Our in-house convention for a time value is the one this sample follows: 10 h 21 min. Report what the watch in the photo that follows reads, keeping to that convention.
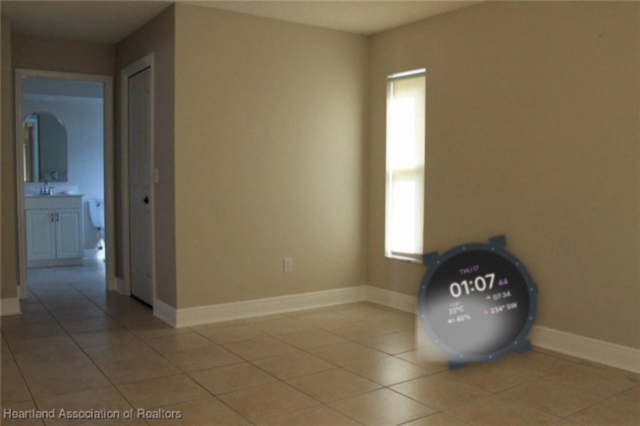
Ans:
1 h 07 min
